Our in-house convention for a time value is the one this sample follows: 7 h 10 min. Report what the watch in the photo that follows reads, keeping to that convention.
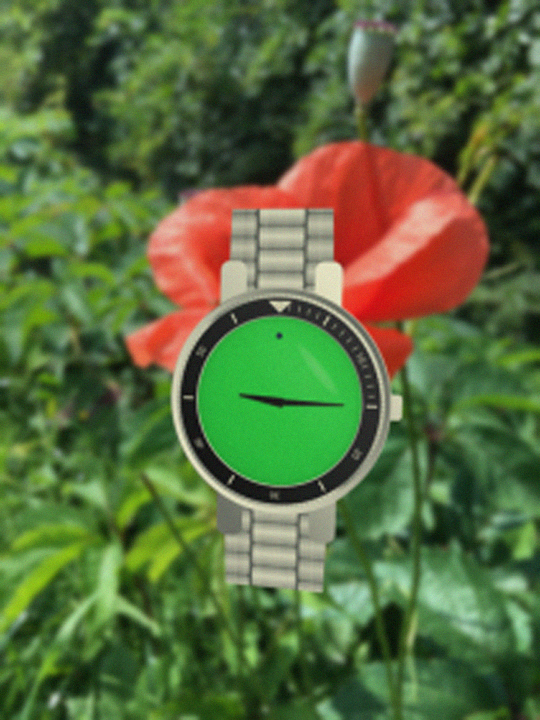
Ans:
9 h 15 min
